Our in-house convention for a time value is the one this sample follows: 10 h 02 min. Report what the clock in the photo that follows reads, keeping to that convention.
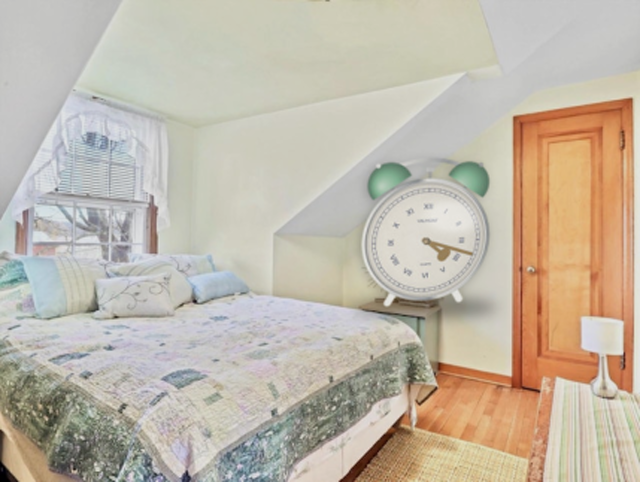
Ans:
4 h 18 min
